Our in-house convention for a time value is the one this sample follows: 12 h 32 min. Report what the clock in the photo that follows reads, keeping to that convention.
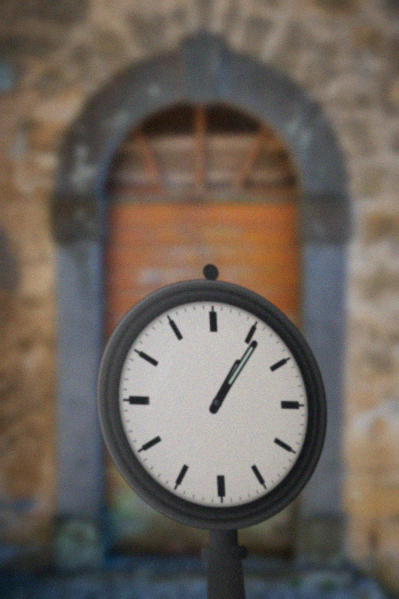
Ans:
1 h 06 min
